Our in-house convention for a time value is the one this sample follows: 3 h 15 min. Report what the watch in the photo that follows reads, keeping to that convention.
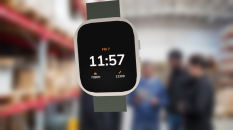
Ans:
11 h 57 min
